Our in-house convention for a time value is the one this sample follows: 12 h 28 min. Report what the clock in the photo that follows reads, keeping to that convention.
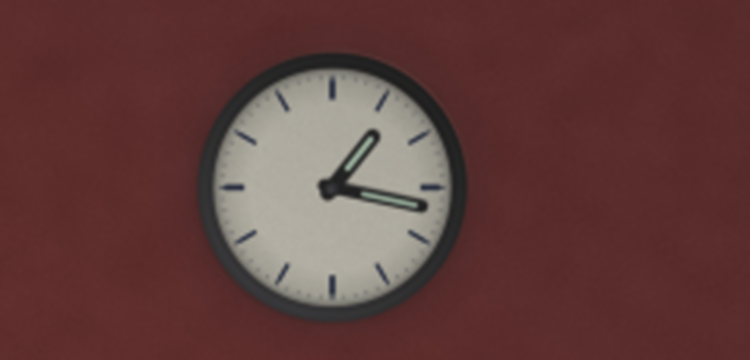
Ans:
1 h 17 min
